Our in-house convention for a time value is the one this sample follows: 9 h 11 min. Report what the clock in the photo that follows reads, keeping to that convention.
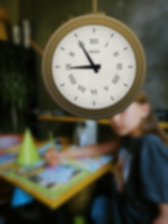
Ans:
8 h 55 min
